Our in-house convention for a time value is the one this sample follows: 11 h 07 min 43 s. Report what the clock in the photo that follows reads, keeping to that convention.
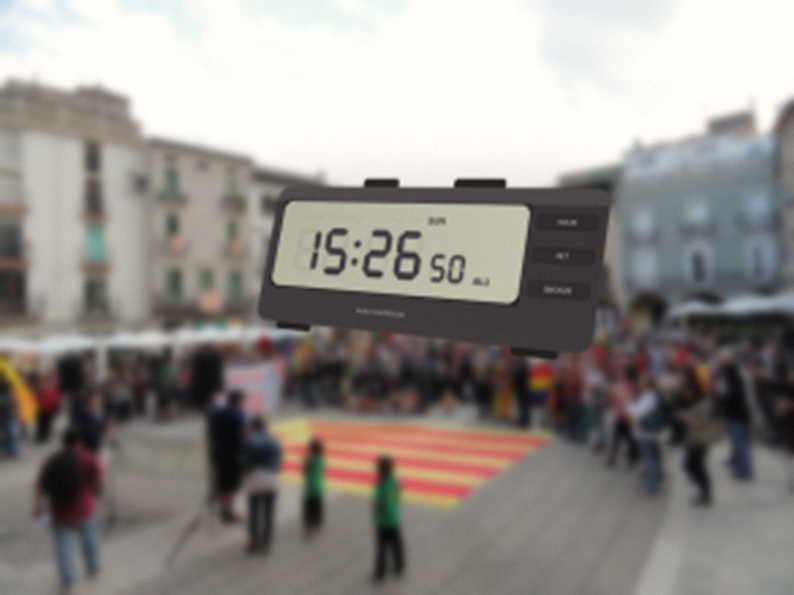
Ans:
15 h 26 min 50 s
